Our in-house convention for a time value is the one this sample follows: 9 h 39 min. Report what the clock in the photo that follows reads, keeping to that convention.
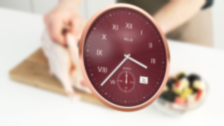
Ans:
3 h 37 min
